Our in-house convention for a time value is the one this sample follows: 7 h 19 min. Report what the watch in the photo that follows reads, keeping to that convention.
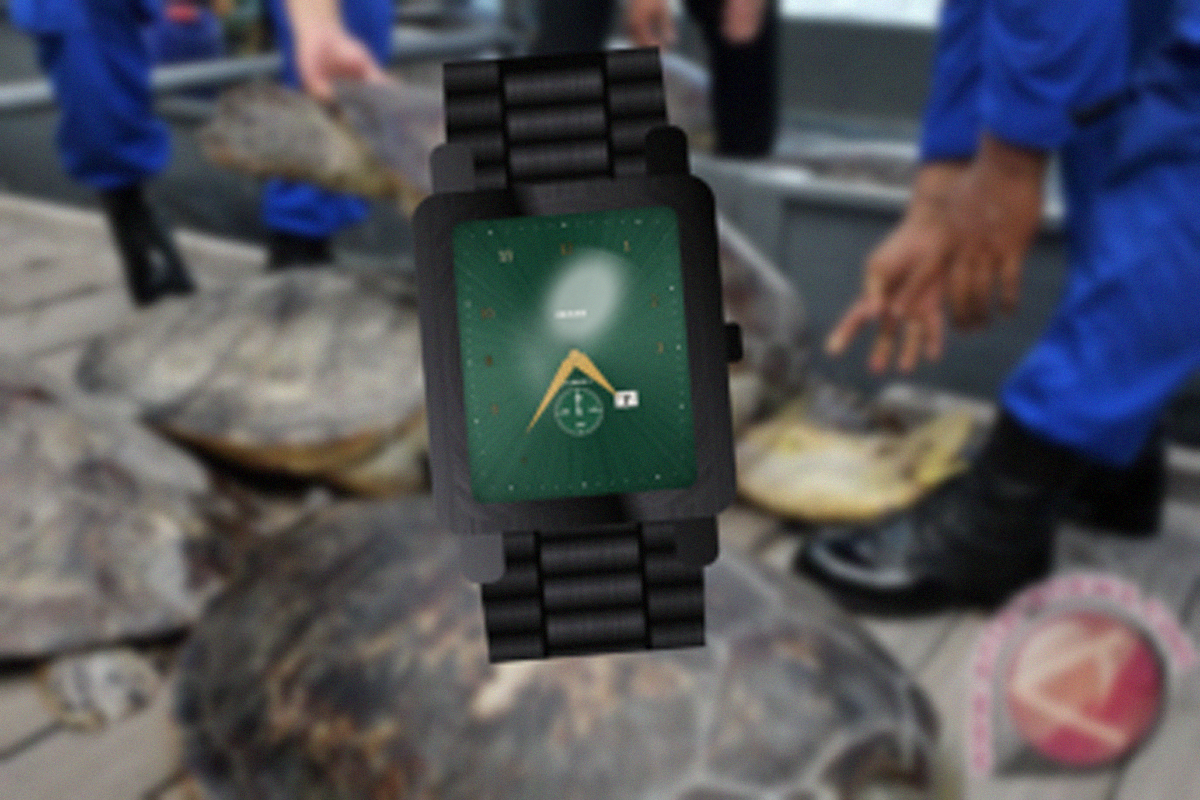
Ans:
4 h 36 min
